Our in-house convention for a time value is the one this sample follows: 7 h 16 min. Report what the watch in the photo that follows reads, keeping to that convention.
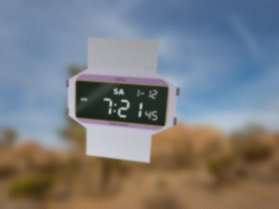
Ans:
7 h 21 min
